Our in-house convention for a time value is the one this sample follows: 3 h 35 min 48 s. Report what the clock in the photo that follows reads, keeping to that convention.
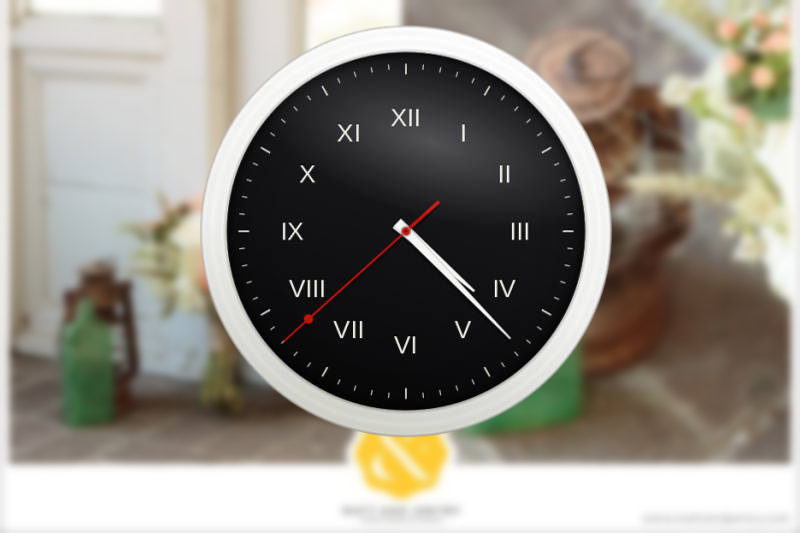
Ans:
4 h 22 min 38 s
